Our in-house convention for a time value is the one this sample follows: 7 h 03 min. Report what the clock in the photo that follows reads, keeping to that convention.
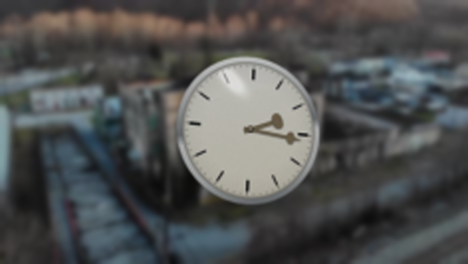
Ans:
2 h 16 min
